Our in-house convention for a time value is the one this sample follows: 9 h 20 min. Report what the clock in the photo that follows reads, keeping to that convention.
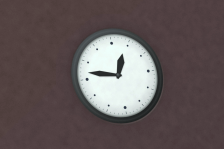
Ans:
12 h 47 min
